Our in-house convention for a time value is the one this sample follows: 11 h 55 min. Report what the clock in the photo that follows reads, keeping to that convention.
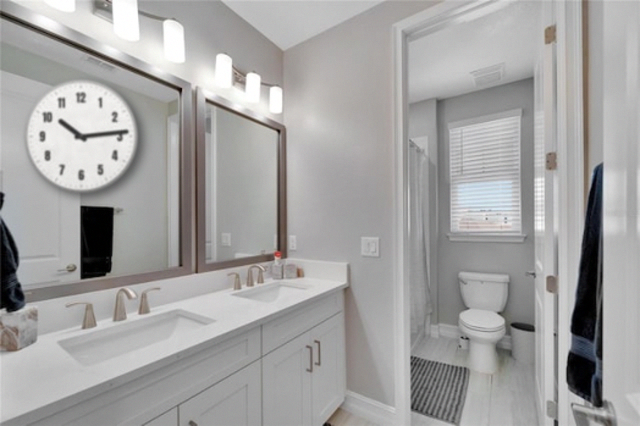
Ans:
10 h 14 min
